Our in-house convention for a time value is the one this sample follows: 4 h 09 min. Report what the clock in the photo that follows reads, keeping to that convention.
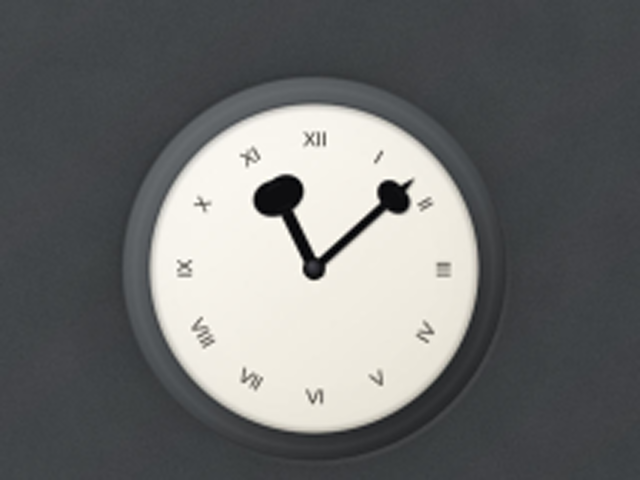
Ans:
11 h 08 min
